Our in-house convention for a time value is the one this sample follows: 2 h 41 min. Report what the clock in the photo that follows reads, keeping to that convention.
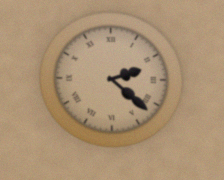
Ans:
2 h 22 min
